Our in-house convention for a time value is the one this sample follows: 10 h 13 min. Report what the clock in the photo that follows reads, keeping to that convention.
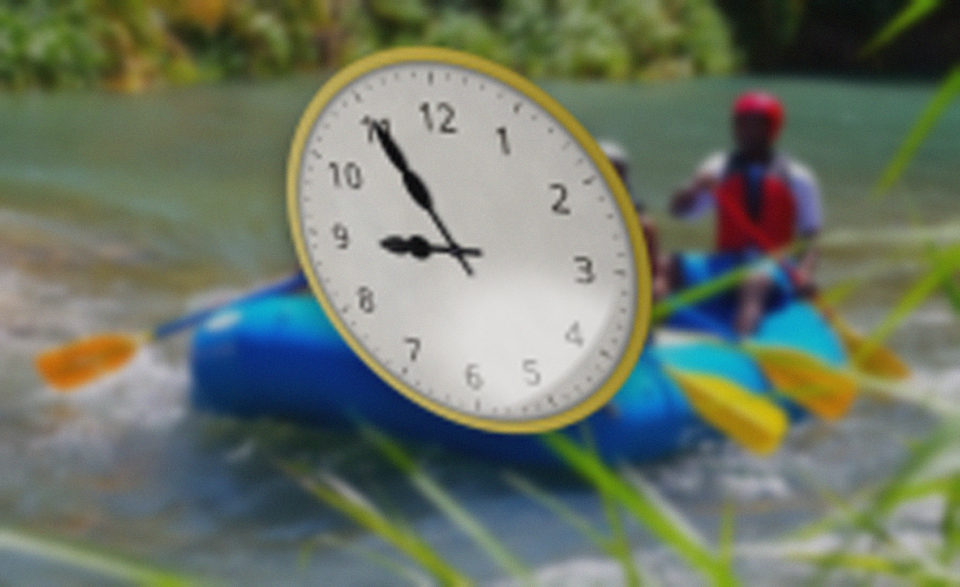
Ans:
8 h 55 min
